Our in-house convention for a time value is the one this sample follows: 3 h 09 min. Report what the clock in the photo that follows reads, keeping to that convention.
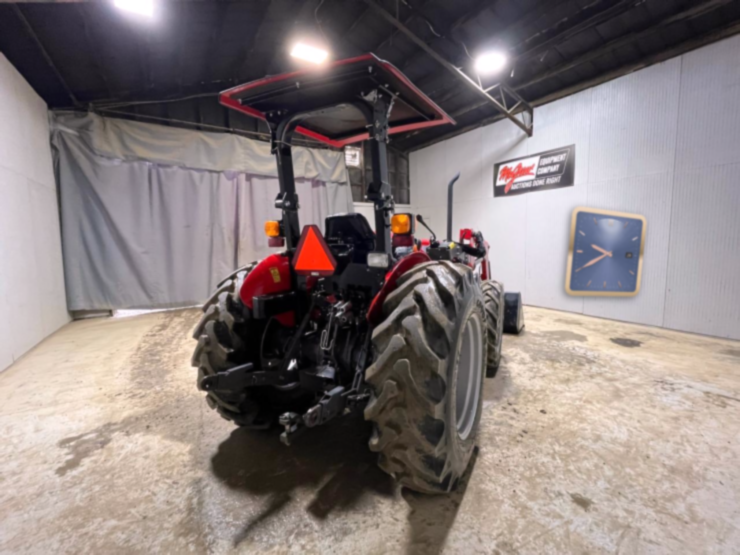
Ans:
9 h 40 min
